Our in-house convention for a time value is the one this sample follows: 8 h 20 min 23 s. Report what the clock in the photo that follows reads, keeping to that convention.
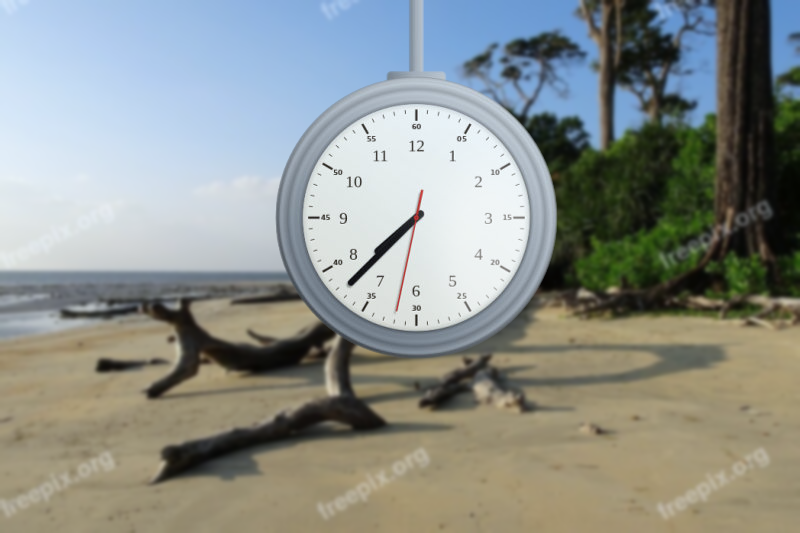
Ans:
7 h 37 min 32 s
